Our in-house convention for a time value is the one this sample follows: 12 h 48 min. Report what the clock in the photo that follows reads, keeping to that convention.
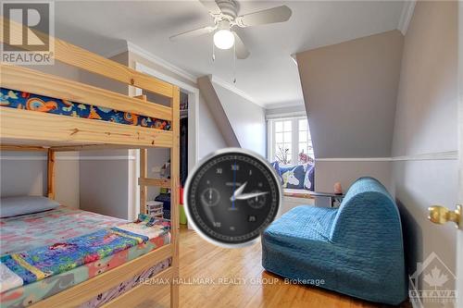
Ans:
1 h 13 min
